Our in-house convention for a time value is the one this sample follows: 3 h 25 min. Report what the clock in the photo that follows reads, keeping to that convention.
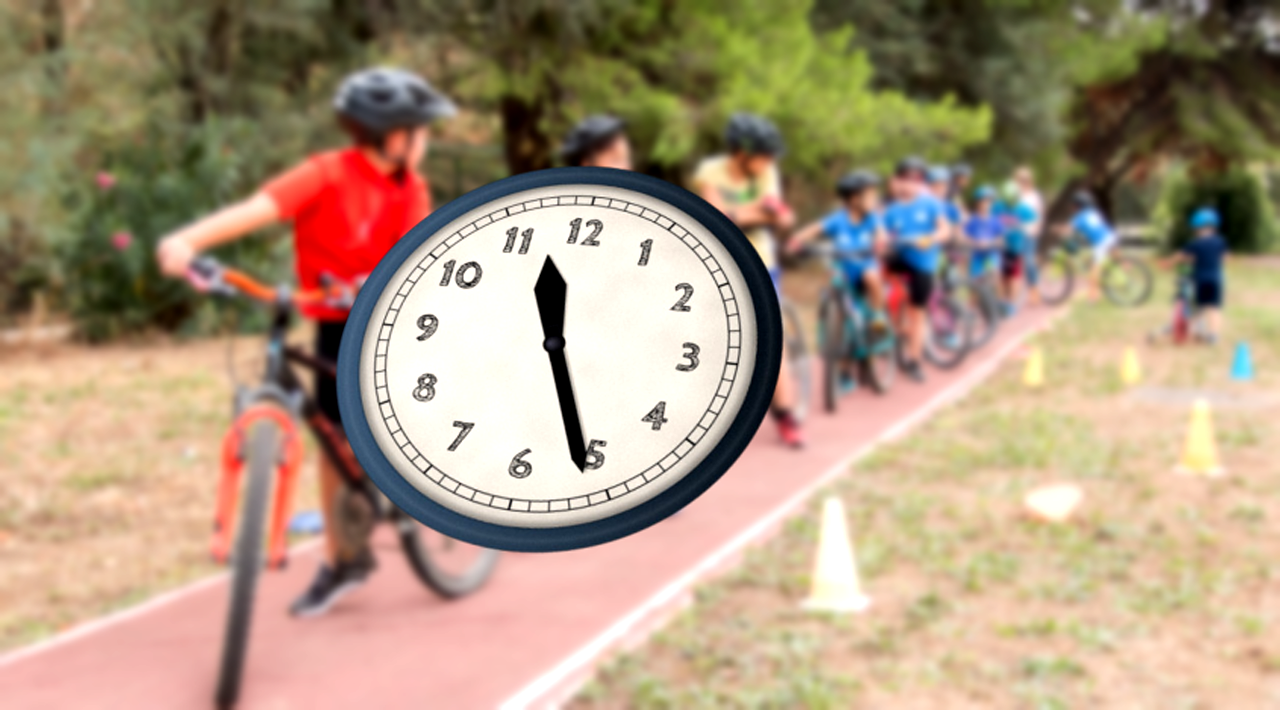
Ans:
11 h 26 min
